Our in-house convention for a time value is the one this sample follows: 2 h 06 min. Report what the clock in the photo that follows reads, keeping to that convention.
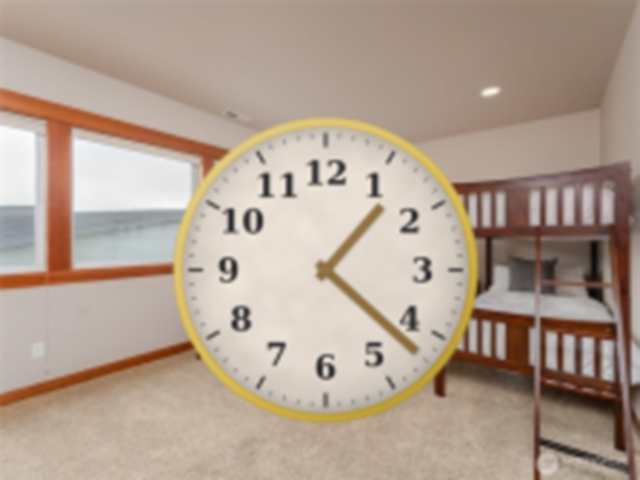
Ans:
1 h 22 min
